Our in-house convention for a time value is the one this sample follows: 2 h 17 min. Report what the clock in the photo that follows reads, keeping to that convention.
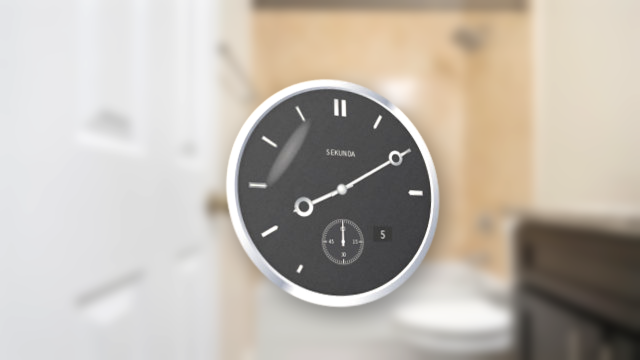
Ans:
8 h 10 min
